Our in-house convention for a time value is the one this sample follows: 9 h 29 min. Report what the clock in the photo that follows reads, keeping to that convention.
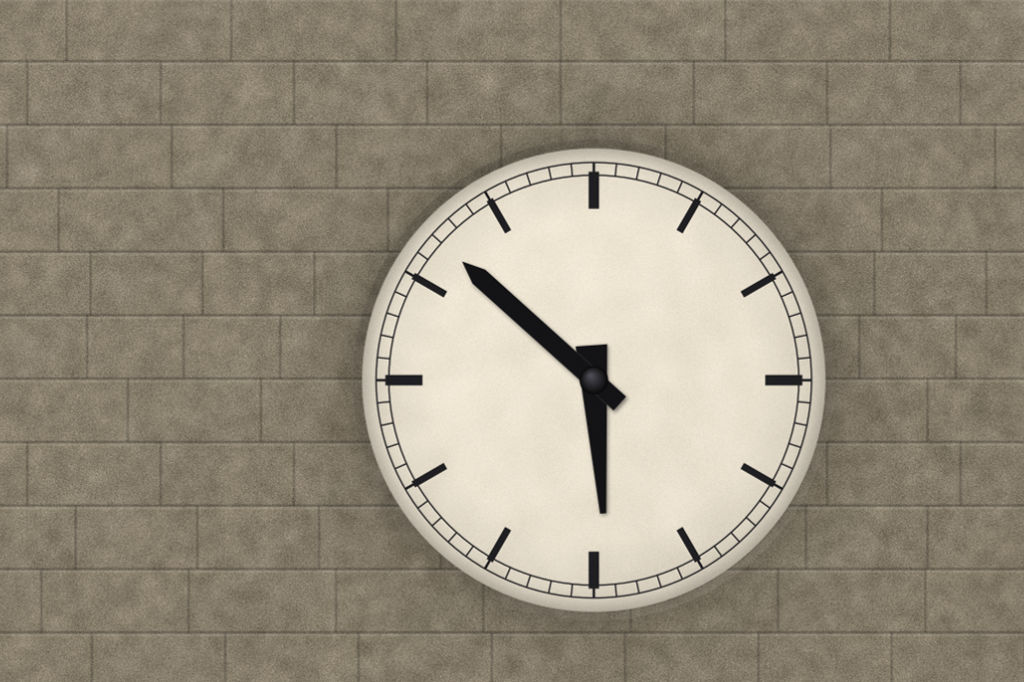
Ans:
5 h 52 min
